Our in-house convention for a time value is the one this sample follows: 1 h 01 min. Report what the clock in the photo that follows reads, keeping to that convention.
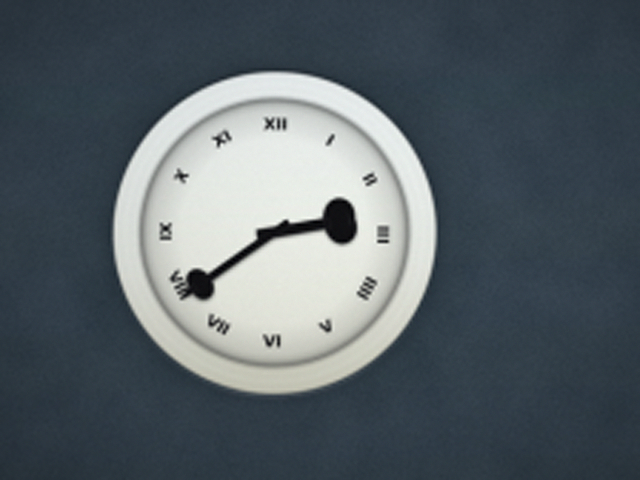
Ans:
2 h 39 min
